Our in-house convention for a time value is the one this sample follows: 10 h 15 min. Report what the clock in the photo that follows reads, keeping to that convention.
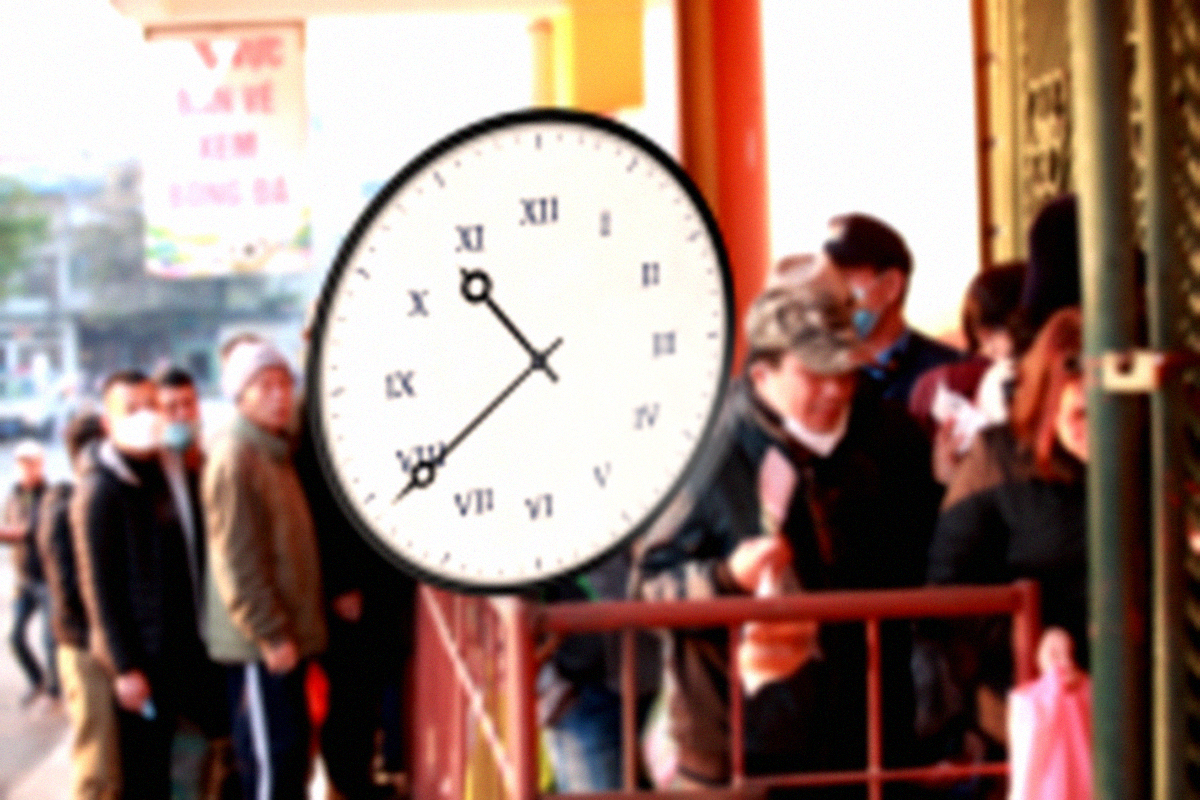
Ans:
10 h 39 min
